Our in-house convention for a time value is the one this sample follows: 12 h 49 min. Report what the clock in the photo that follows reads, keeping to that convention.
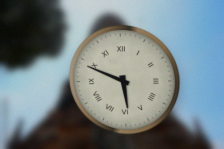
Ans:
5 h 49 min
